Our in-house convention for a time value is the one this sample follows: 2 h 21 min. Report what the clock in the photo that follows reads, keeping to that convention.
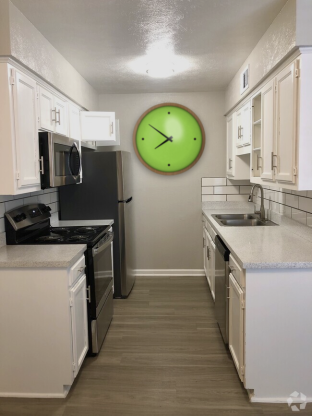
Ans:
7 h 51 min
